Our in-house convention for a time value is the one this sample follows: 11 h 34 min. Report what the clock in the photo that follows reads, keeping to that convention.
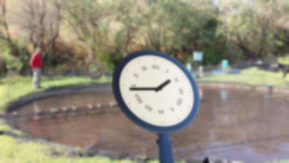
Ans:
1 h 44 min
